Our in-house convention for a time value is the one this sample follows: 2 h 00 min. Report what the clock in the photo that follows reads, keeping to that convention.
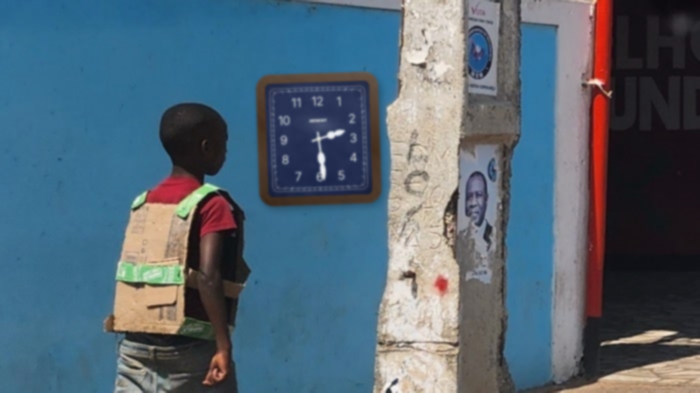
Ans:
2 h 29 min
